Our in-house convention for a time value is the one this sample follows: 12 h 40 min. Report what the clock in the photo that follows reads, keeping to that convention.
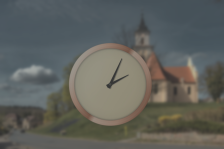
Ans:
2 h 04 min
